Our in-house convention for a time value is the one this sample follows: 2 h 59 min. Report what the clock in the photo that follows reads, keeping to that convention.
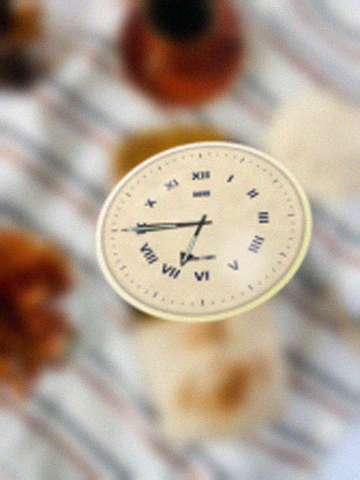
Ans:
6 h 45 min
